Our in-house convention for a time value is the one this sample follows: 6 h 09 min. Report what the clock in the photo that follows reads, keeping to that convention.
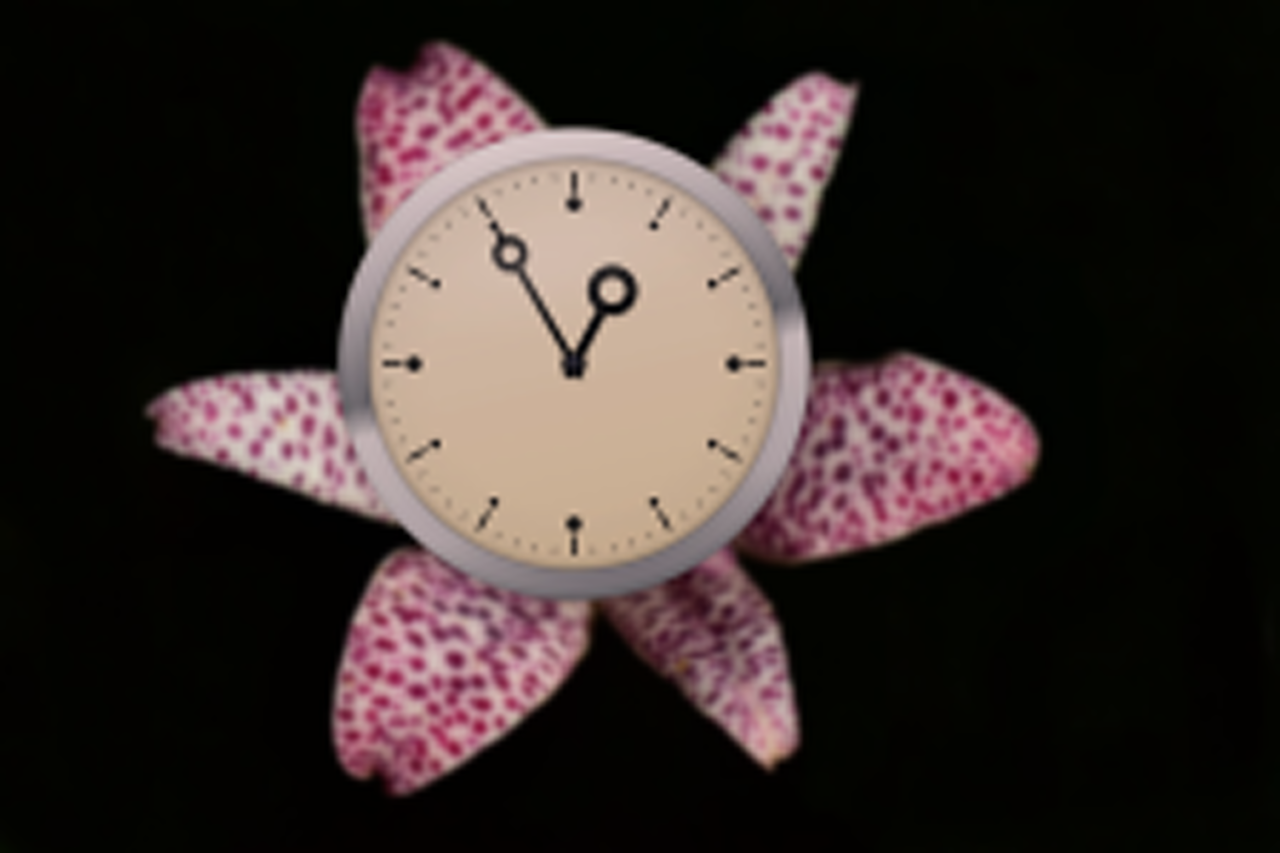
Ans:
12 h 55 min
